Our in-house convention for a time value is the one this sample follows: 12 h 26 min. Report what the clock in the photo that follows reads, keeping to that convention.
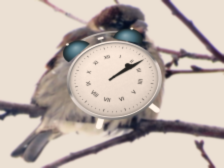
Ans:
2 h 12 min
